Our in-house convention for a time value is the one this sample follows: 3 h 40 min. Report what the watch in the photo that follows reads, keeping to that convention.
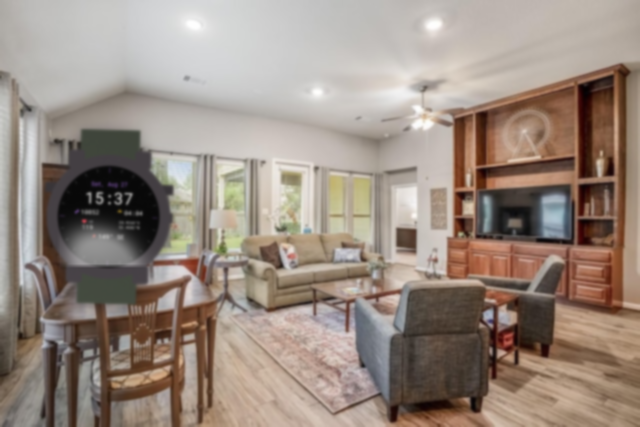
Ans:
15 h 37 min
